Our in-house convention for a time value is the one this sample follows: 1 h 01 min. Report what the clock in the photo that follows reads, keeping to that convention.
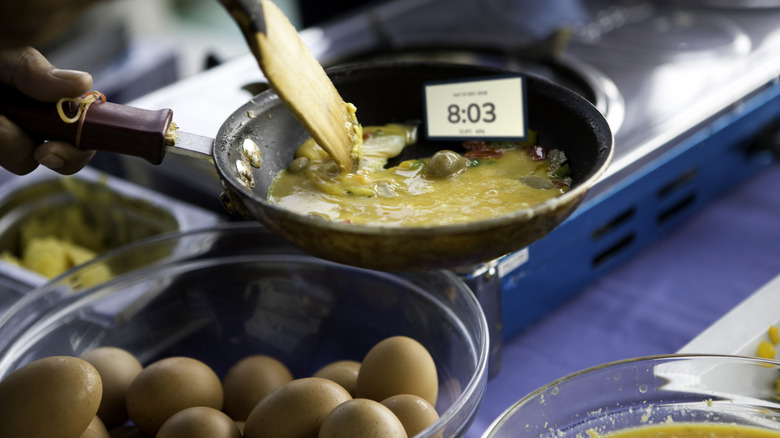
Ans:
8 h 03 min
